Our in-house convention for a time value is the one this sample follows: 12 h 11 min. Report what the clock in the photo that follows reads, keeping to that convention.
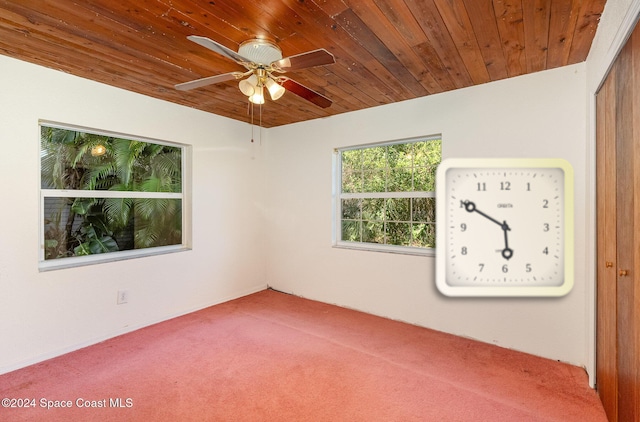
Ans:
5 h 50 min
